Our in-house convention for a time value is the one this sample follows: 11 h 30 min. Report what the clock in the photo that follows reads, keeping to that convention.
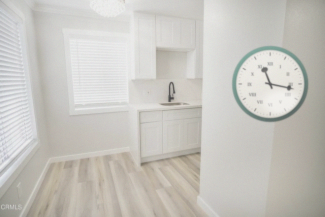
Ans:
11 h 17 min
